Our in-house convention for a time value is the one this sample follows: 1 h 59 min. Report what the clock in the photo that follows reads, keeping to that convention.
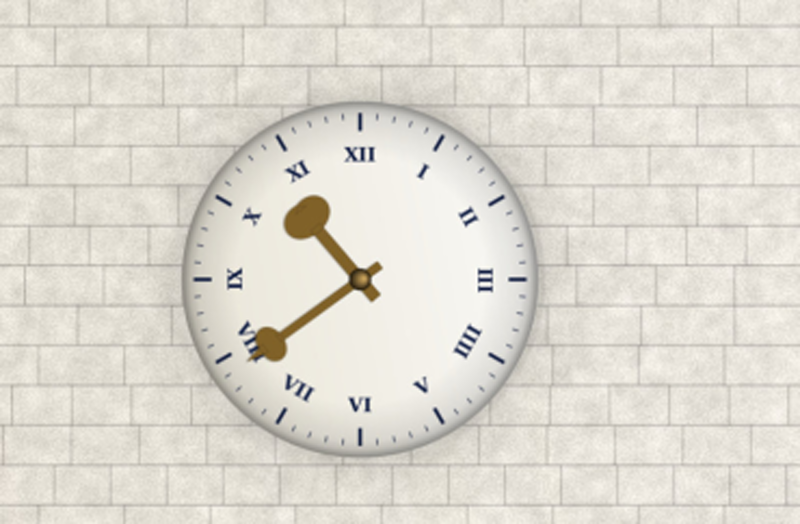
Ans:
10 h 39 min
